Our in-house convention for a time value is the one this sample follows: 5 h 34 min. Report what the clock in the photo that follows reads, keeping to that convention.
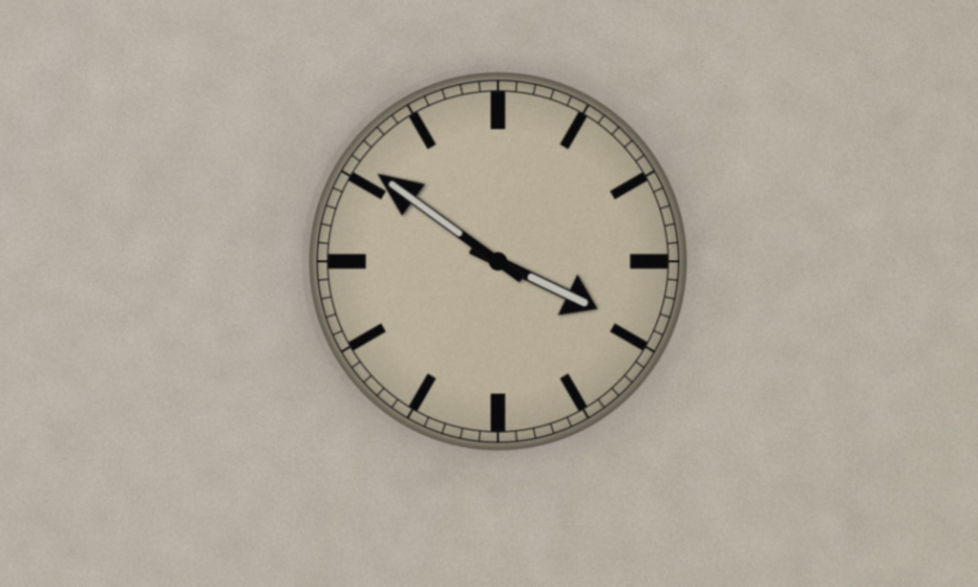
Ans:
3 h 51 min
